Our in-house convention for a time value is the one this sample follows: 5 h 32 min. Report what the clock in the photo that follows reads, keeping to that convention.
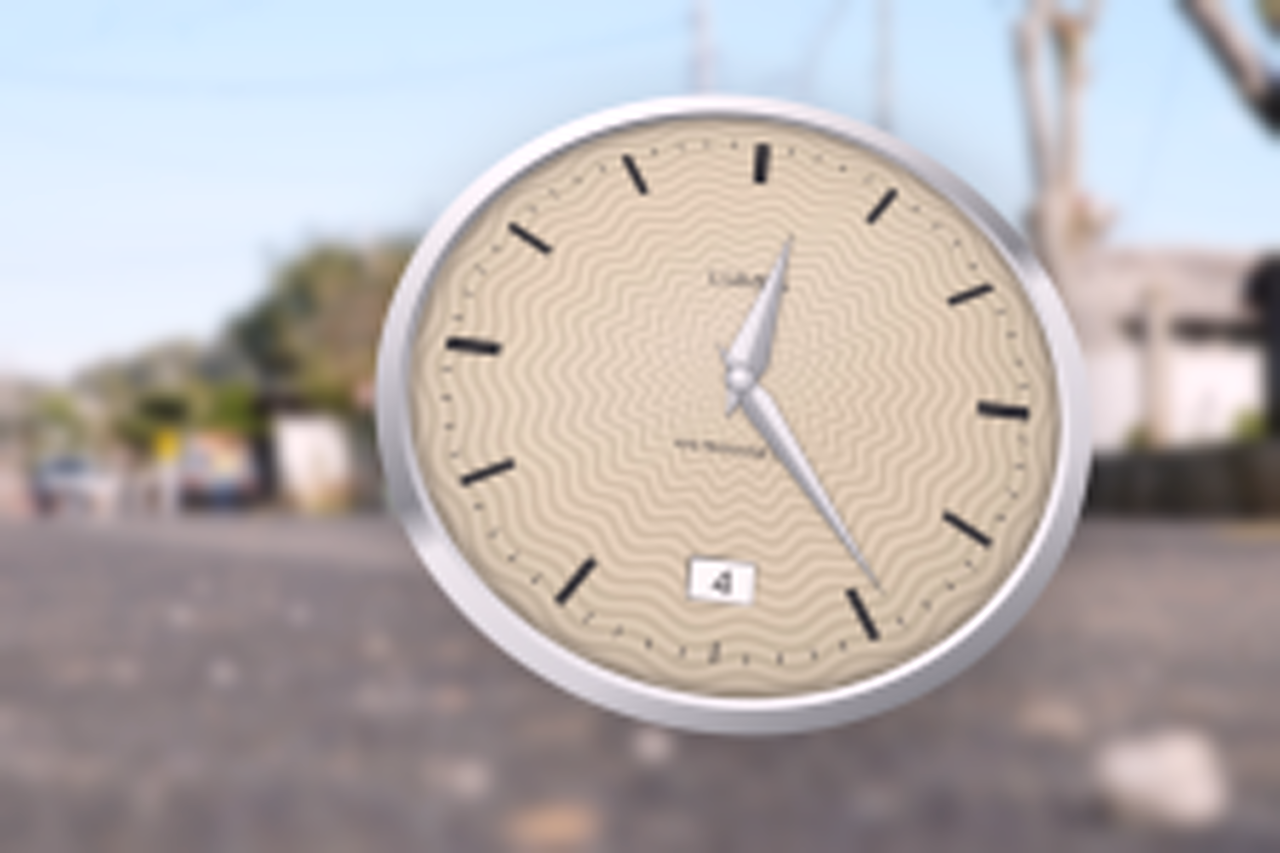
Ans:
12 h 24 min
